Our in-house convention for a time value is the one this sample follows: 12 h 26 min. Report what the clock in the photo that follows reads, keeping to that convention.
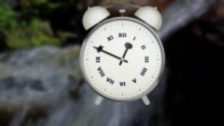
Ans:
12 h 49 min
